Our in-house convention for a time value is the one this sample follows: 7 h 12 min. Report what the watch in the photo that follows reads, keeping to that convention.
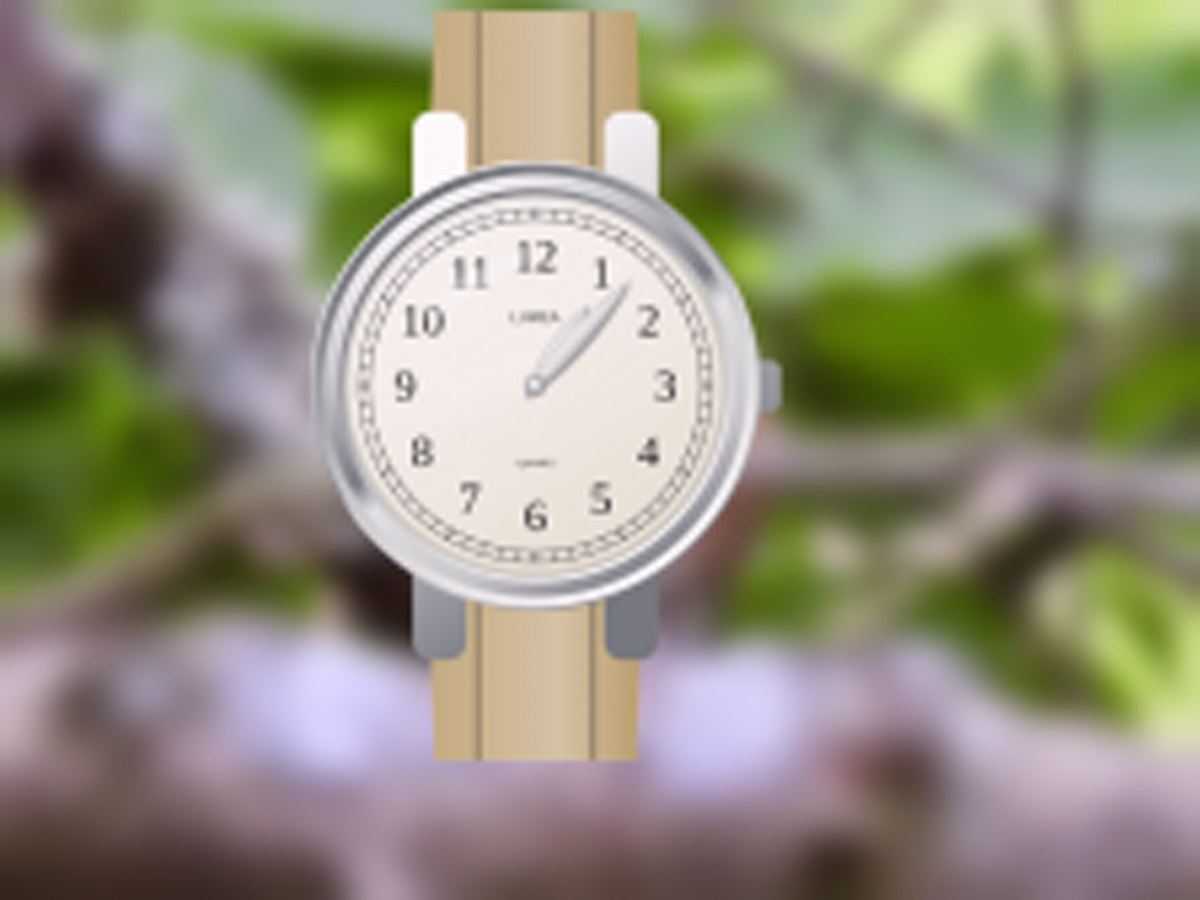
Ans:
1 h 07 min
